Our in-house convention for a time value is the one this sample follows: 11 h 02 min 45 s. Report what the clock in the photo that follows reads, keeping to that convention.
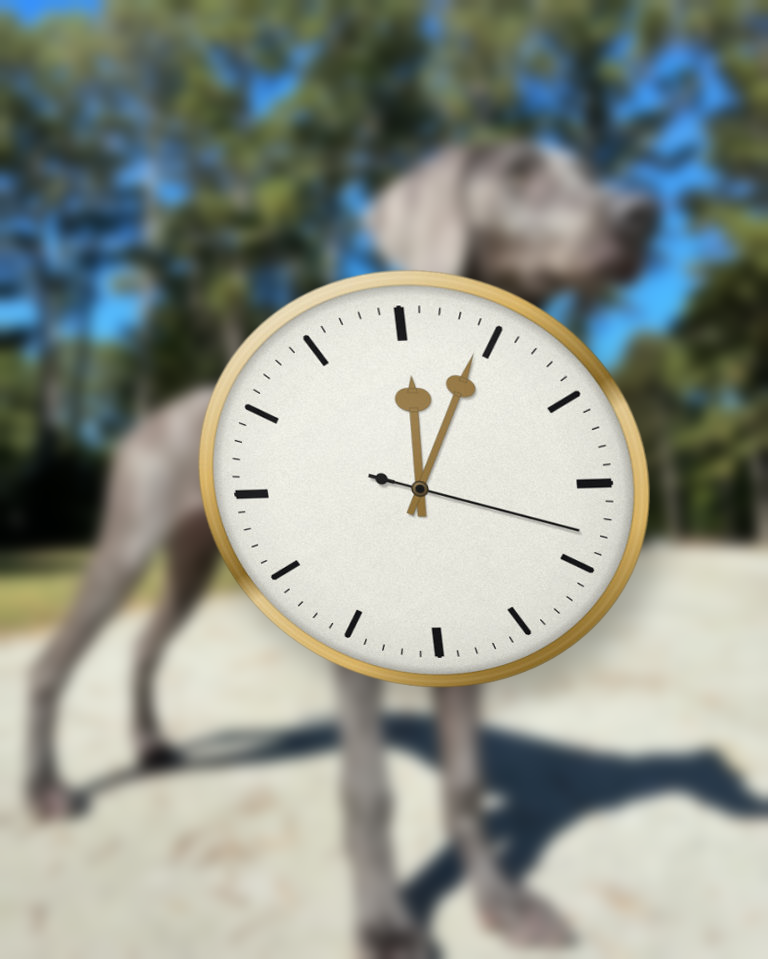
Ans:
12 h 04 min 18 s
